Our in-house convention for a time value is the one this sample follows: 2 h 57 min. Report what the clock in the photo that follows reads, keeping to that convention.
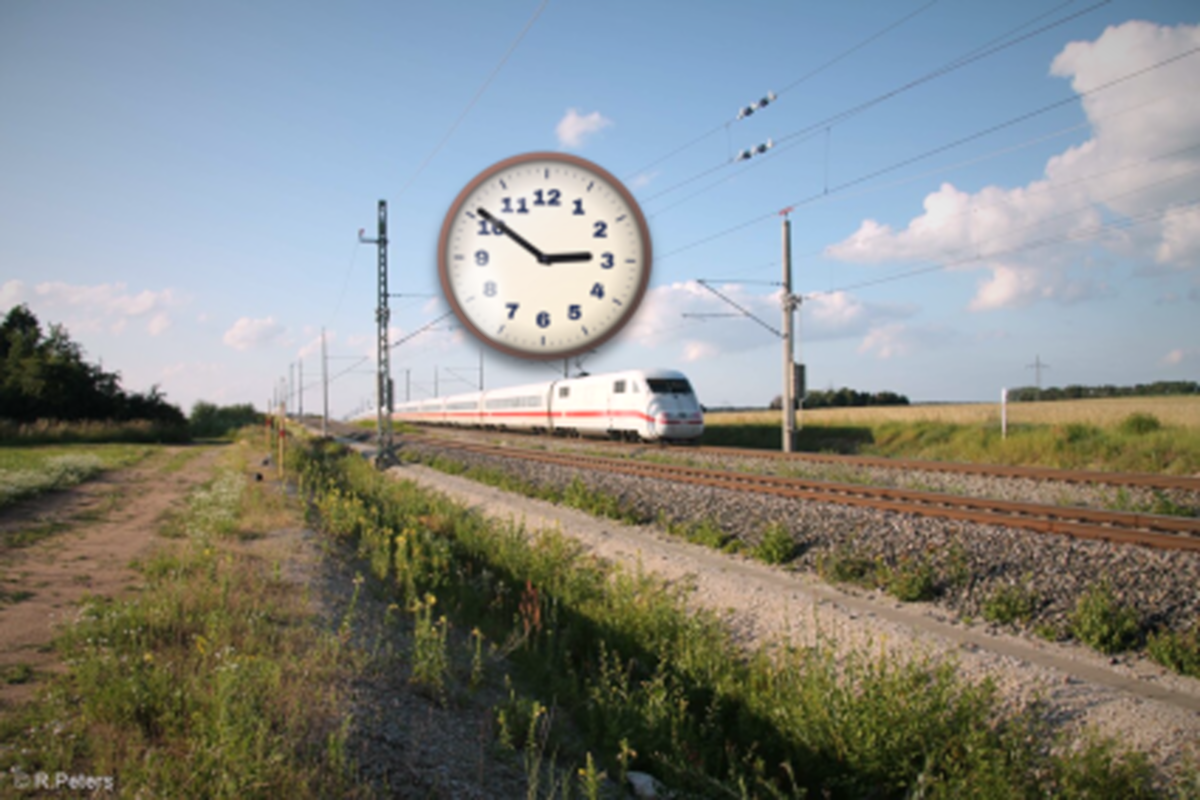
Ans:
2 h 51 min
